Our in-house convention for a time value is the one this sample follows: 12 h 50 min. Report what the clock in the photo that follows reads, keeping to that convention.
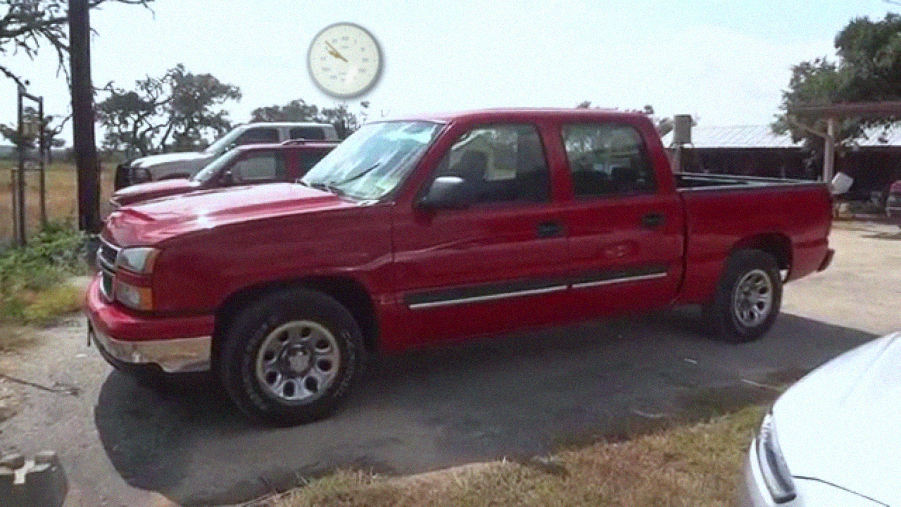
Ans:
9 h 52 min
